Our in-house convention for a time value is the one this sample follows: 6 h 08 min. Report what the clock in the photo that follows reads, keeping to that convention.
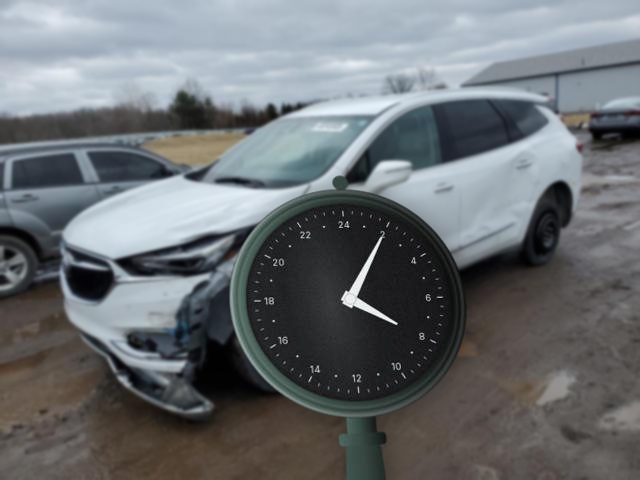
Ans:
8 h 05 min
